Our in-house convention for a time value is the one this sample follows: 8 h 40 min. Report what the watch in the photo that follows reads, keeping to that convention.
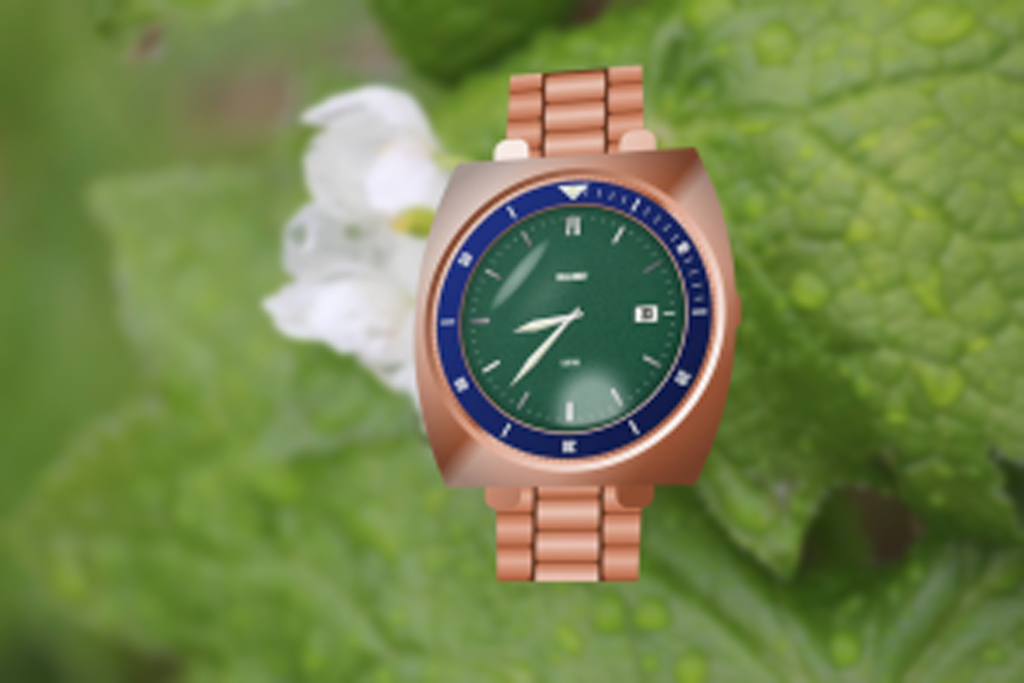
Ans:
8 h 37 min
